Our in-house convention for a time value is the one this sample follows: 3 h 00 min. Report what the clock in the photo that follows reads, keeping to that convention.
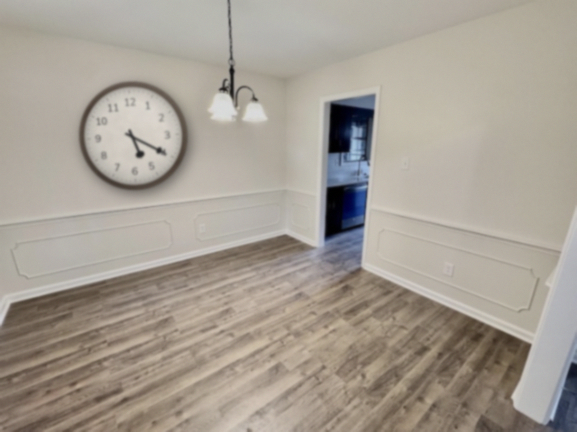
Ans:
5 h 20 min
